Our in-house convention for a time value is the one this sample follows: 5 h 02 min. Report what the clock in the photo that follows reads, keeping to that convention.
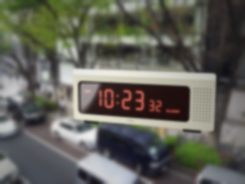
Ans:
10 h 23 min
